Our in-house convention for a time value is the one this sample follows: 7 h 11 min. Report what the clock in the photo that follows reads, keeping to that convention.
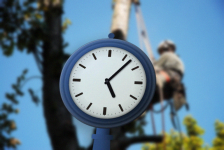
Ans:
5 h 07 min
